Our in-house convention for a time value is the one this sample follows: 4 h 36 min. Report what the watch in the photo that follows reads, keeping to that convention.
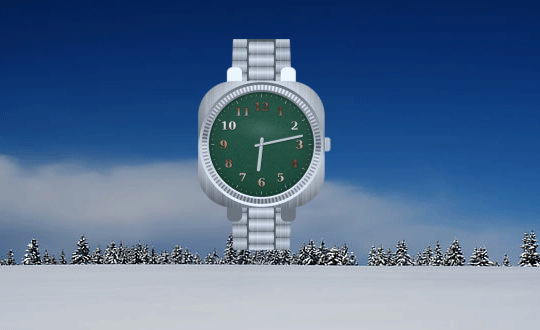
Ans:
6 h 13 min
